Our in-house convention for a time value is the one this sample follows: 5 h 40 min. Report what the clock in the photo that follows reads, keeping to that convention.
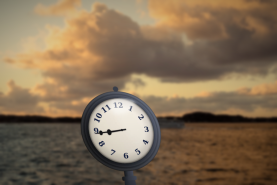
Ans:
8 h 44 min
